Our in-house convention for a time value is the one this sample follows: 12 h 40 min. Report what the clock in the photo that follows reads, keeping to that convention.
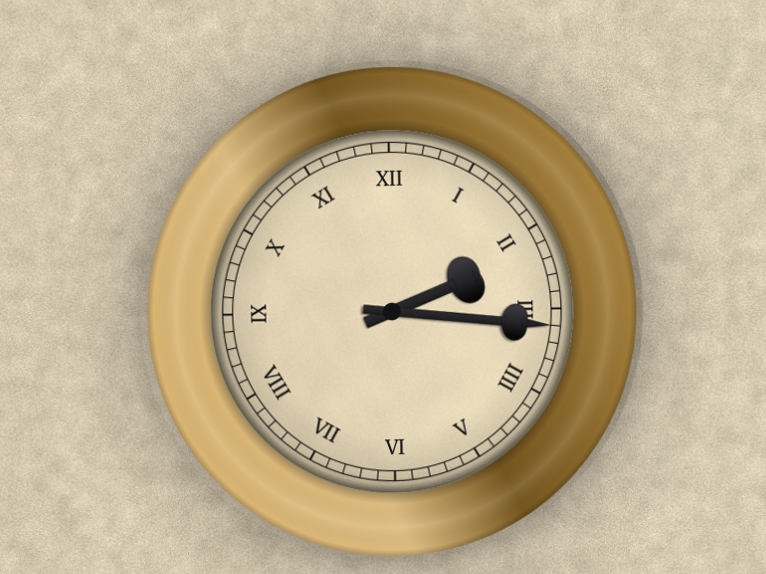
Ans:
2 h 16 min
